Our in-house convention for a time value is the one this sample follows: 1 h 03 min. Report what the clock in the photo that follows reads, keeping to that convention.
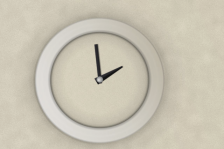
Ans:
1 h 59 min
